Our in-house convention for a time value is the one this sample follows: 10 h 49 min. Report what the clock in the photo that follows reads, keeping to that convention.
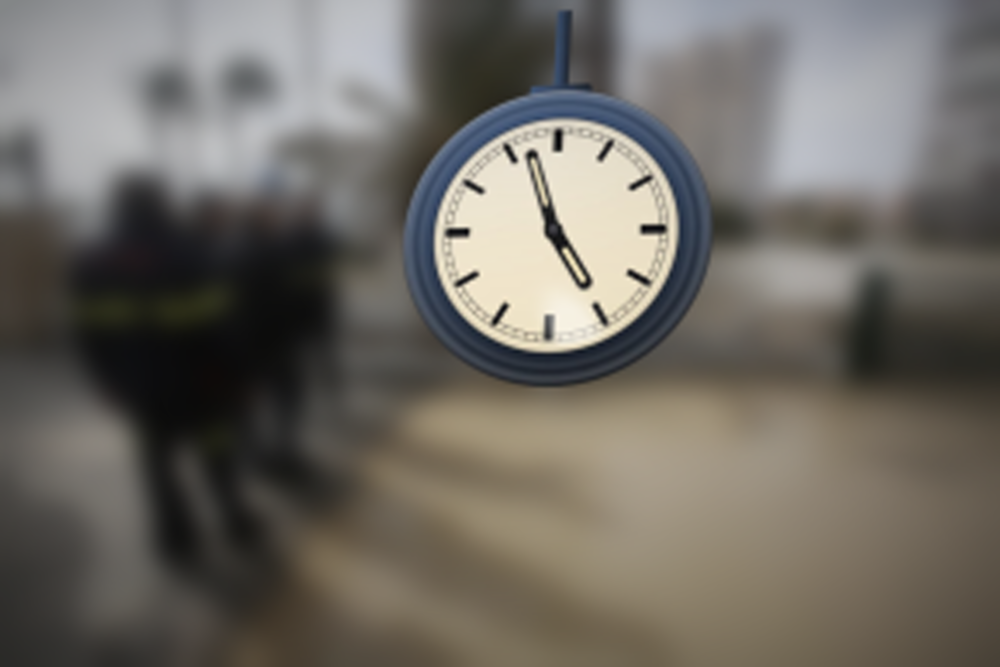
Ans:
4 h 57 min
